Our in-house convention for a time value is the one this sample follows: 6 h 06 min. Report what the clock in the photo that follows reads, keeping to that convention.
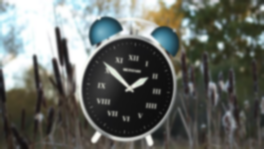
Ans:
1 h 51 min
